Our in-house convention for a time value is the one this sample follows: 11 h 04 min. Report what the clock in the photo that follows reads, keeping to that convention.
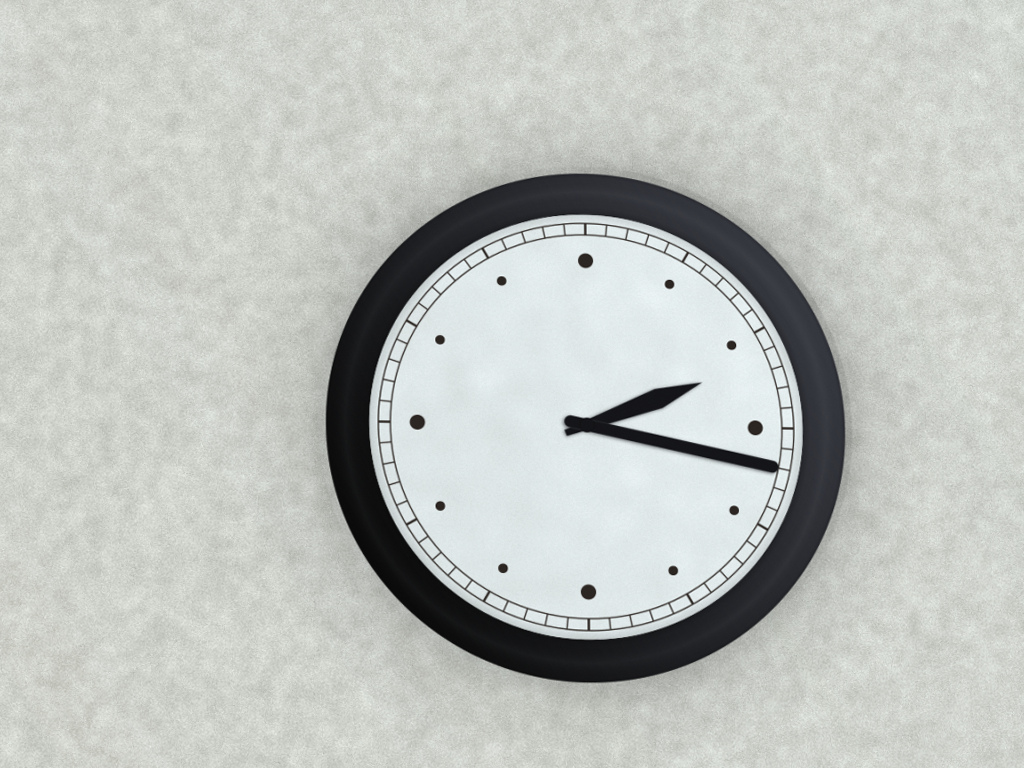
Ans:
2 h 17 min
